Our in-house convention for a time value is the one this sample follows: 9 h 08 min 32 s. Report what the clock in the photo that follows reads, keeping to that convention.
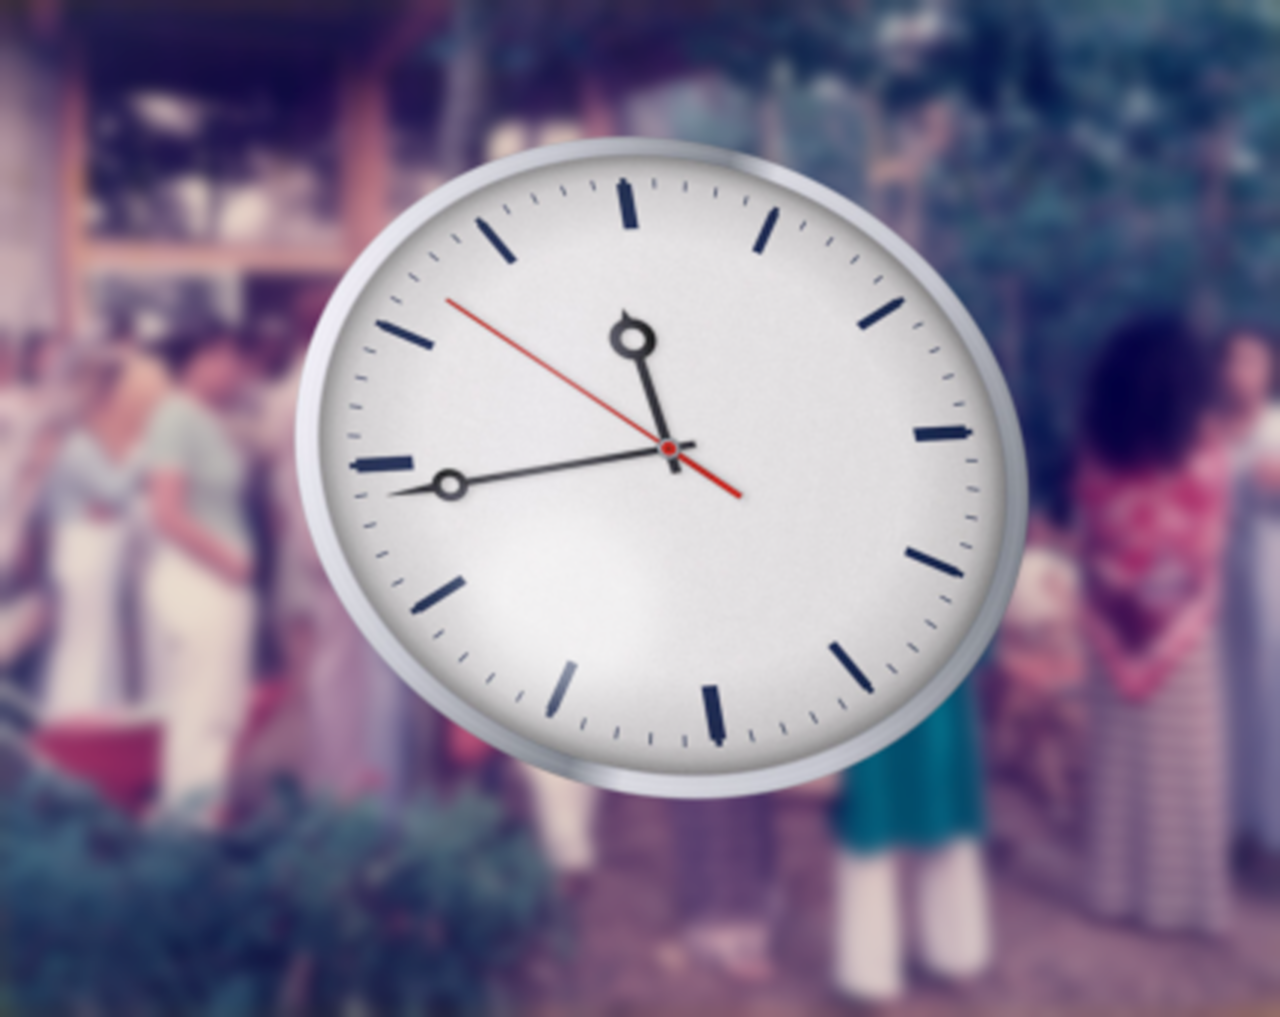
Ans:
11 h 43 min 52 s
